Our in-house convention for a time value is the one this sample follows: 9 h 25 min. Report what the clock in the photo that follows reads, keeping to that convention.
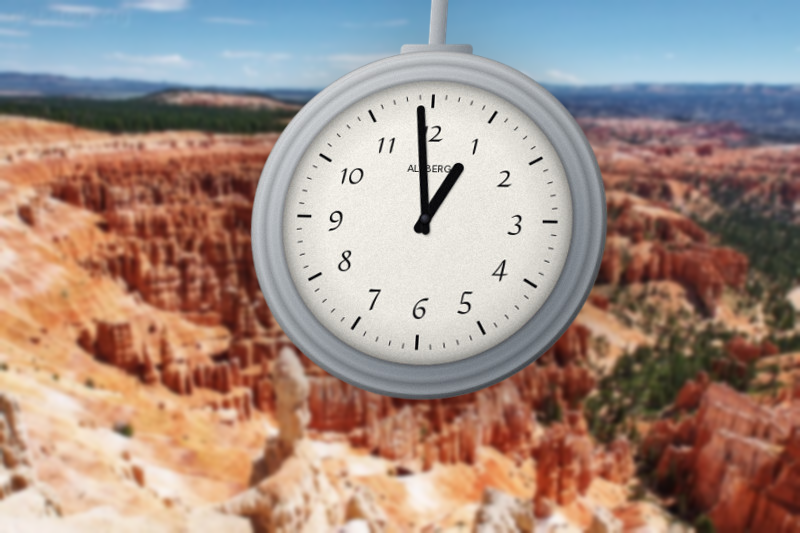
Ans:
12 h 59 min
